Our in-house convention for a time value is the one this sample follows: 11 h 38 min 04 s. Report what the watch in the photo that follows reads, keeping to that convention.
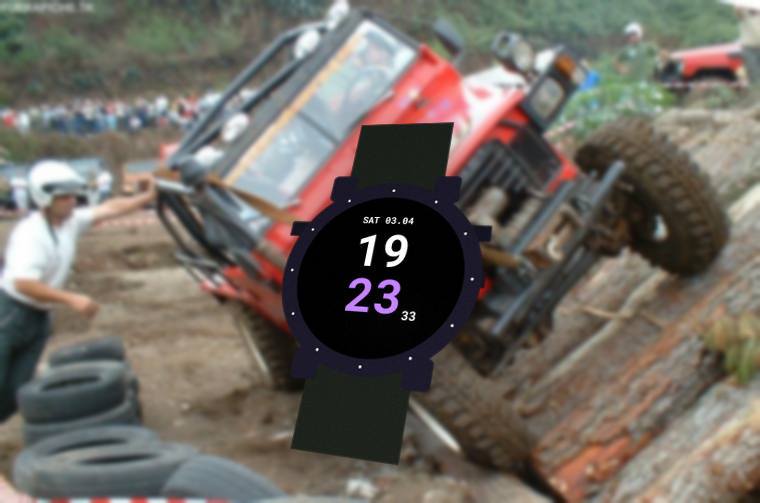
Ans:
19 h 23 min 33 s
